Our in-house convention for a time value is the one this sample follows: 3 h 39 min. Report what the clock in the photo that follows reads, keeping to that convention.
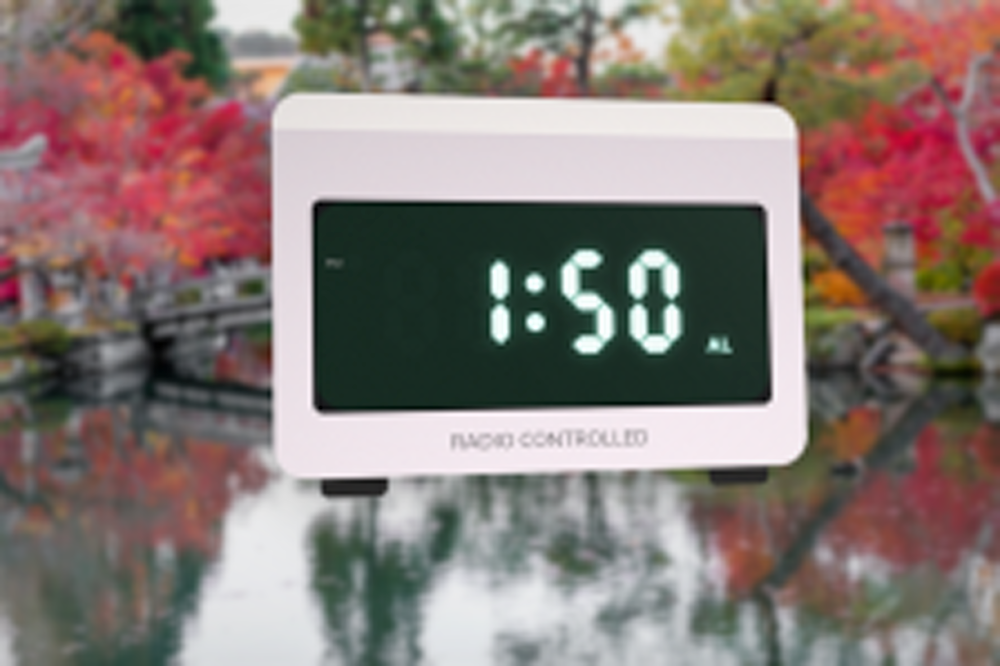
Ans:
1 h 50 min
